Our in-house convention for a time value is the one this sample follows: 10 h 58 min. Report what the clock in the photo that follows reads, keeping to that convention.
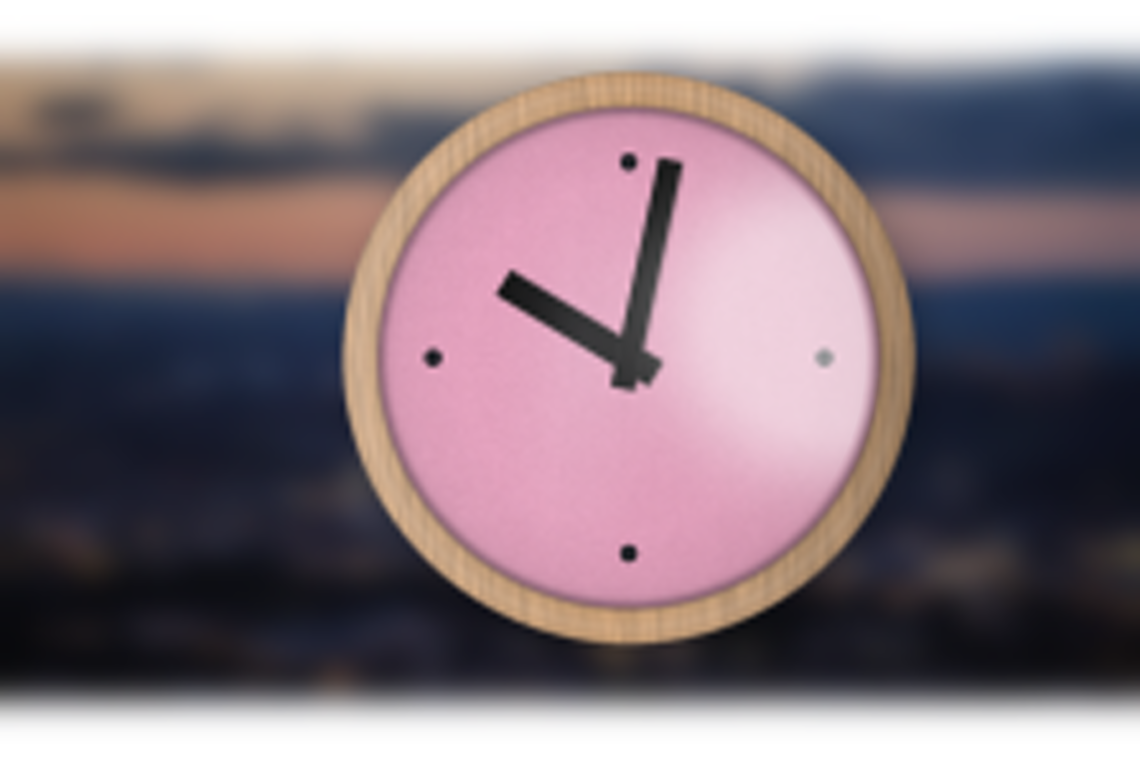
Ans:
10 h 02 min
